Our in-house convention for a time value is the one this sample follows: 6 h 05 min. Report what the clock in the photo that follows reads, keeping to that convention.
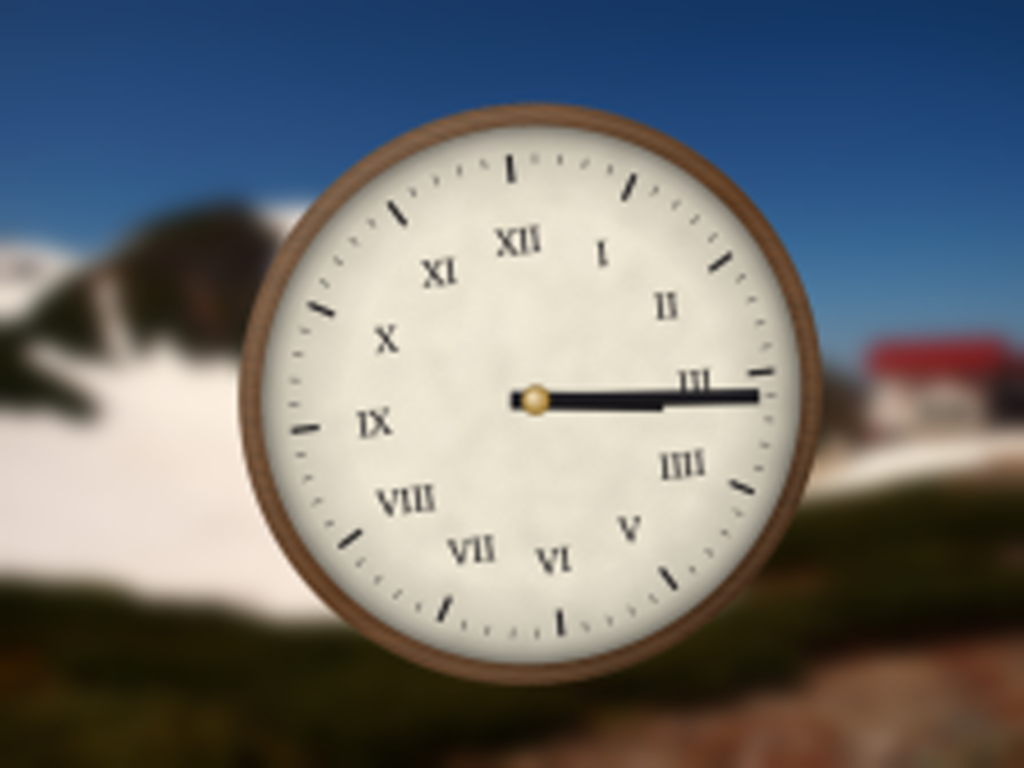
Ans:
3 h 16 min
